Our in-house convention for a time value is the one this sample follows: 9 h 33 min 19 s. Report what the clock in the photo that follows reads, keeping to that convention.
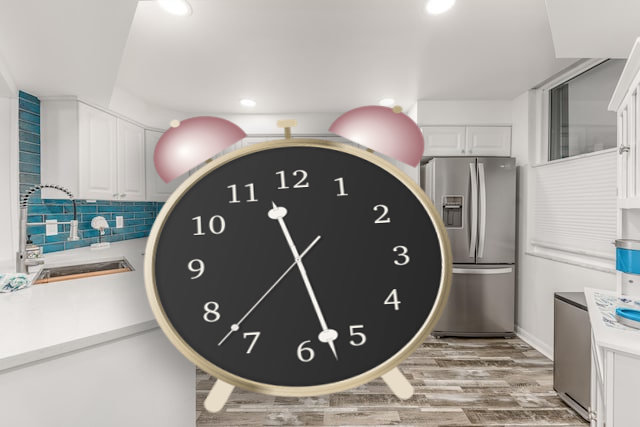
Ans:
11 h 27 min 37 s
